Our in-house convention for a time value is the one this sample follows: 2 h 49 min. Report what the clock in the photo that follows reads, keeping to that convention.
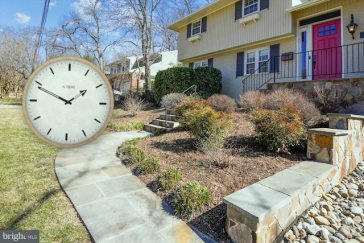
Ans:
1 h 49 min
